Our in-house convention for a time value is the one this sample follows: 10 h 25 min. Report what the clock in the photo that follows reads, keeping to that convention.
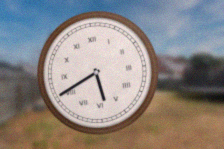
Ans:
5 h 41 min
